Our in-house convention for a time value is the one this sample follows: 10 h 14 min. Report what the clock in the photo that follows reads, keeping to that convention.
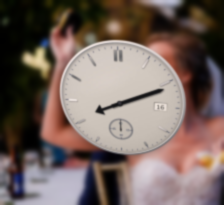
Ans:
8 h 11 min
